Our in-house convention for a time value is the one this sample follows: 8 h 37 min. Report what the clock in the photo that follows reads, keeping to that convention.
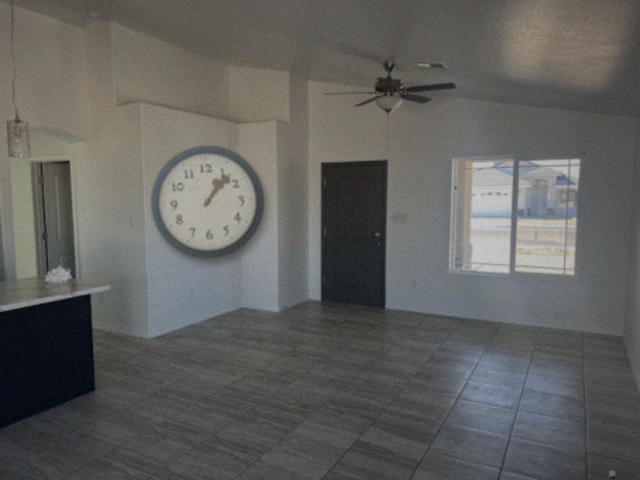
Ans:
1 h 07 min
